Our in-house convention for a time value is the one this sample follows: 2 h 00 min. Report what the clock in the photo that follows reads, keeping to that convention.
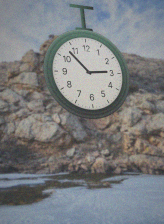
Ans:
2 h 53 min
